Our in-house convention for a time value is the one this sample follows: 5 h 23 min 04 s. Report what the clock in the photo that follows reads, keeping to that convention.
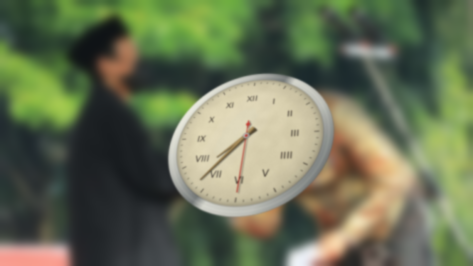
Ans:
7 h 36 min 30 s
